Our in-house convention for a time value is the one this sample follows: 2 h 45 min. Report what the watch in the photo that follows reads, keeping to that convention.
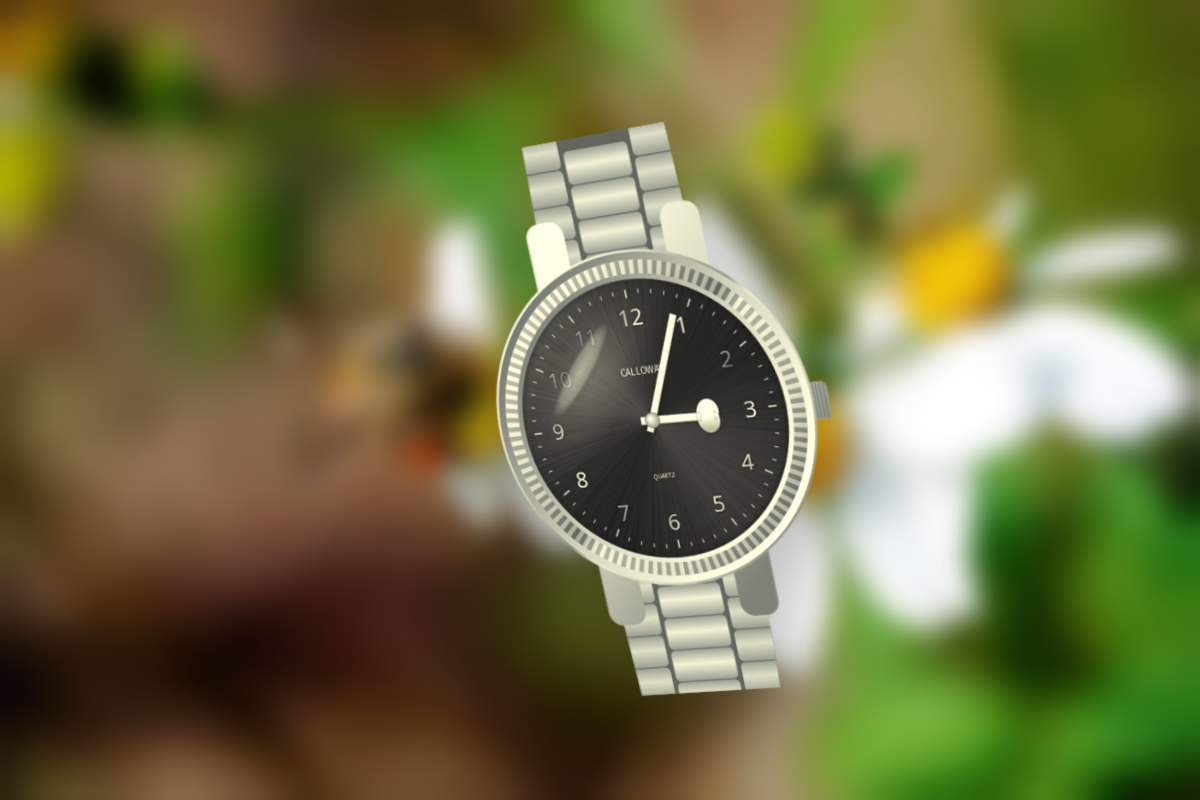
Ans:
3 h 04 min
